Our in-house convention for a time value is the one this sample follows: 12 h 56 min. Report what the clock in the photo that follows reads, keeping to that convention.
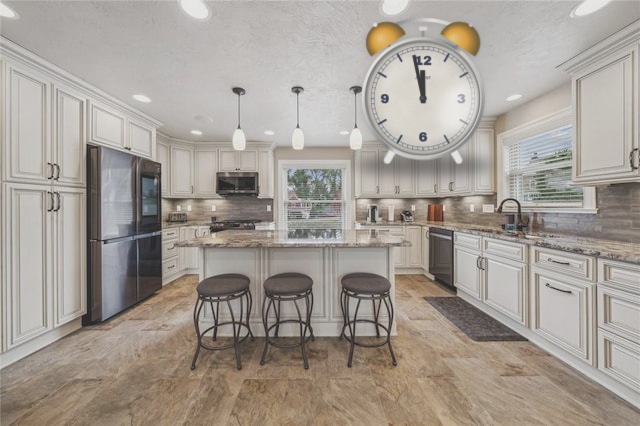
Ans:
11 h 58 min
